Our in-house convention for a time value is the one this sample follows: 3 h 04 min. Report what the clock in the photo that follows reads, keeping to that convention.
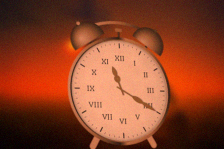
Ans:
11 h 20 min
